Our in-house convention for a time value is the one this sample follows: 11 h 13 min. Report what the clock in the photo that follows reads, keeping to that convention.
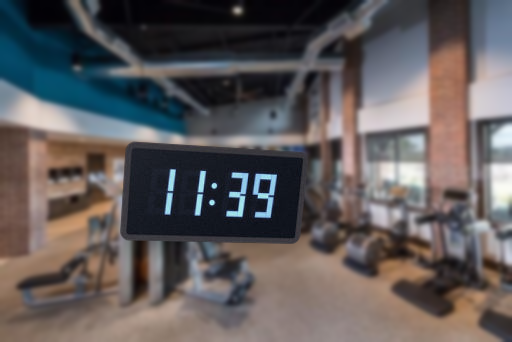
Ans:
11 h 39 min
